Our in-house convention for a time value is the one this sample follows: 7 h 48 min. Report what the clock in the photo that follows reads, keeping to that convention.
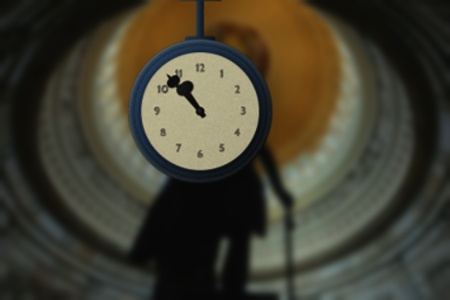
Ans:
10 h 53 min
